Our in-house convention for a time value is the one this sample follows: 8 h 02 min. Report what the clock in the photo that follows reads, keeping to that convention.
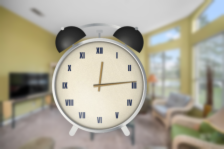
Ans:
12 h 14 min
